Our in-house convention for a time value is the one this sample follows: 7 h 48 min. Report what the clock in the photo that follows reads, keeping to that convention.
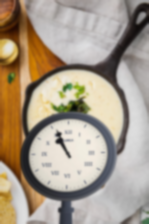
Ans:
10 h 56 min
